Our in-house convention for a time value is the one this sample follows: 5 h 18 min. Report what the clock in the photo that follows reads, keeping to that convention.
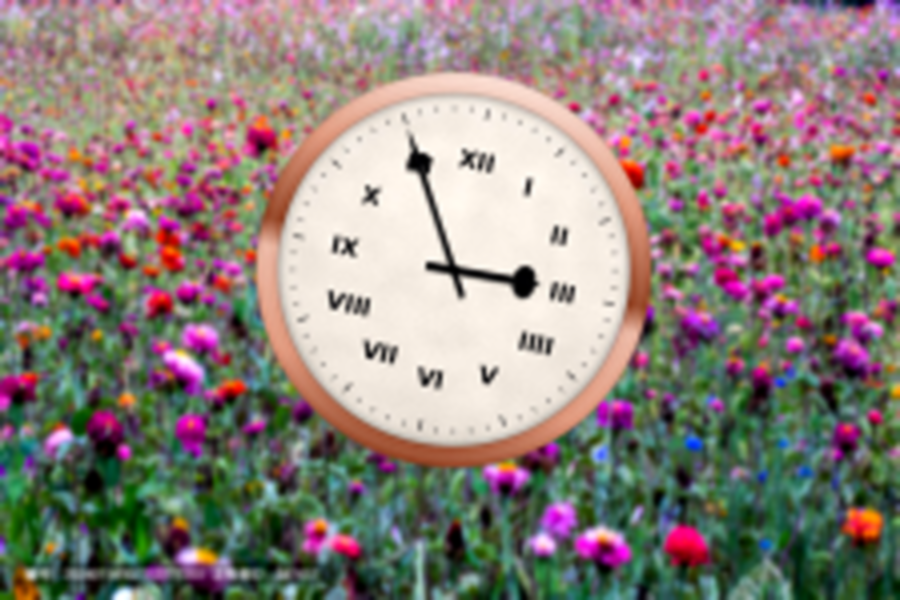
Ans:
2 h 55 min
